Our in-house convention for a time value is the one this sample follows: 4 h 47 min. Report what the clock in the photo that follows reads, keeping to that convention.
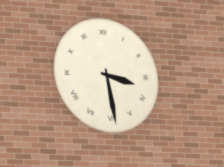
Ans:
3 h 29 min
